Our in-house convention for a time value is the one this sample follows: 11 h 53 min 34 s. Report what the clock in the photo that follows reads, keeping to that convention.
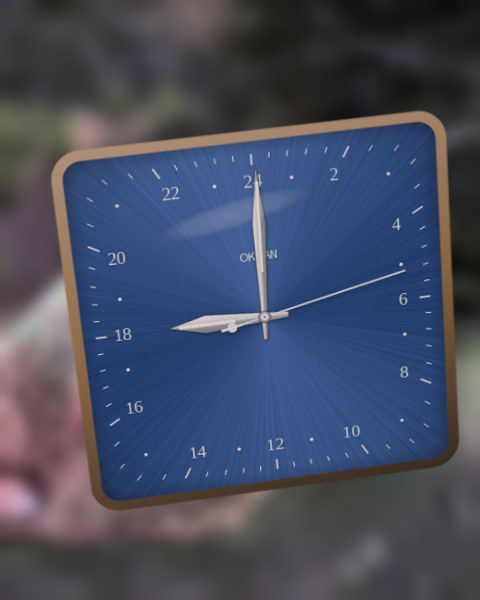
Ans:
18 h 00 min 13 s
